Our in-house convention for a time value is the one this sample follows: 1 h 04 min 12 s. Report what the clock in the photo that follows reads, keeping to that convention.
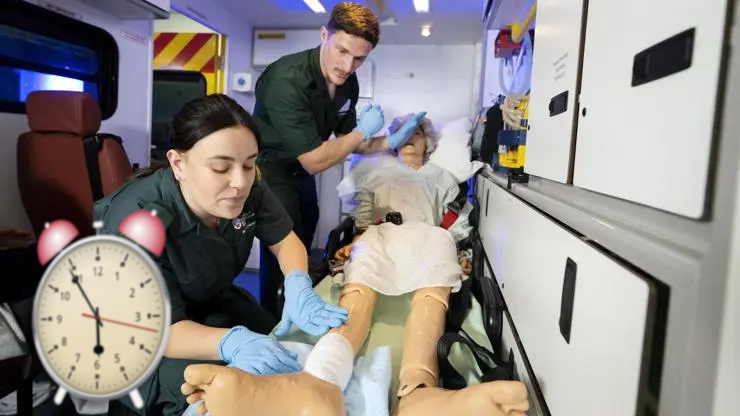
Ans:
5 h 54 min 17 s
